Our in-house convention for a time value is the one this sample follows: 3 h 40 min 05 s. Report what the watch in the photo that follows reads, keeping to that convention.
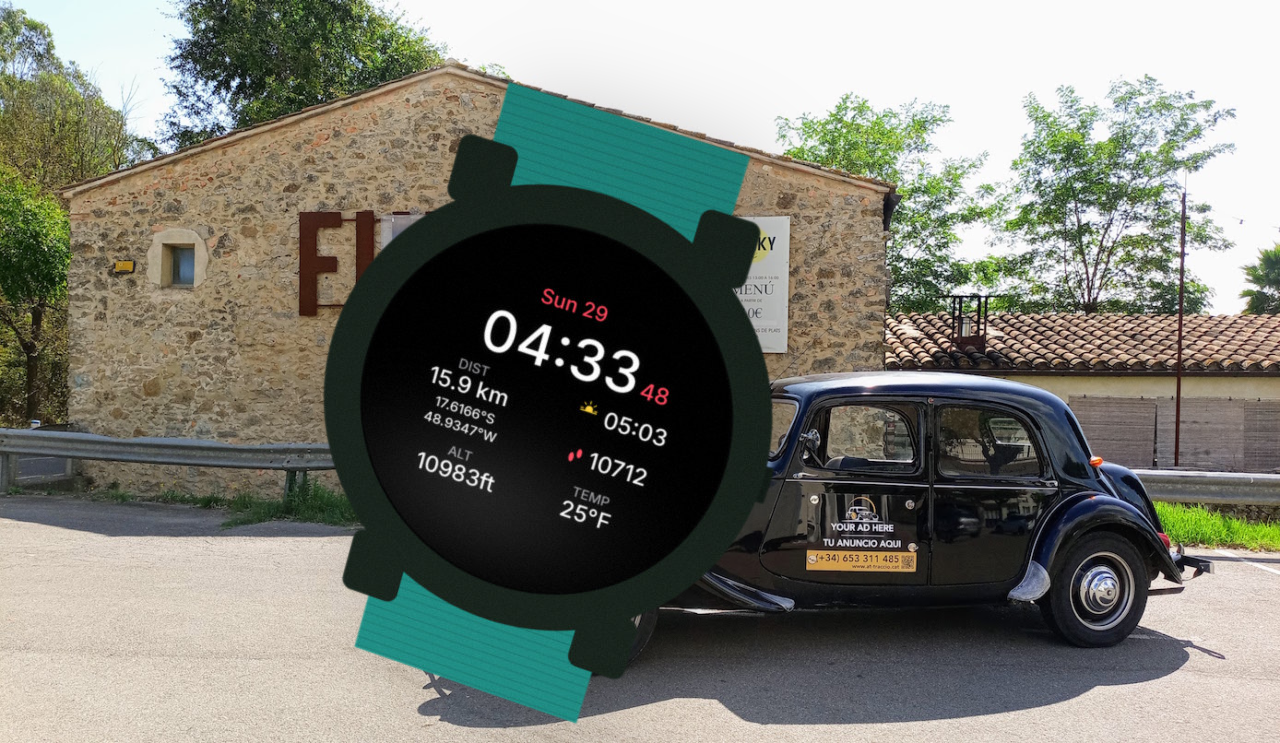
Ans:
4 h 33 min 48 s
